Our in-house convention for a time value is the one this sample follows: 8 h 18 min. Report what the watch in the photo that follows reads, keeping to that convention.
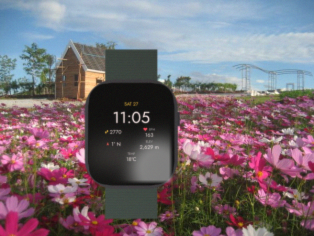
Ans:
11 h 05 min
